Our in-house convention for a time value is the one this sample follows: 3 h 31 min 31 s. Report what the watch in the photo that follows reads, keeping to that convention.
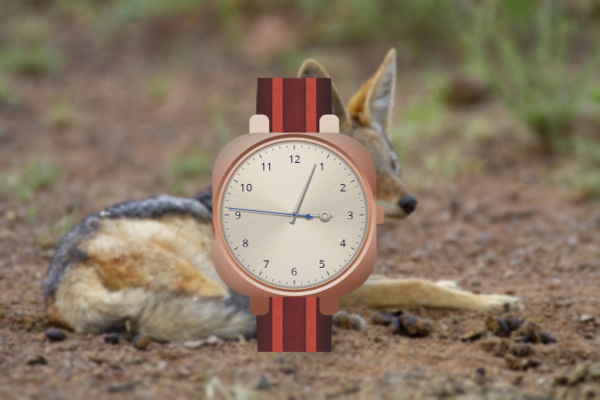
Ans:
3 h 03 min 46 s
